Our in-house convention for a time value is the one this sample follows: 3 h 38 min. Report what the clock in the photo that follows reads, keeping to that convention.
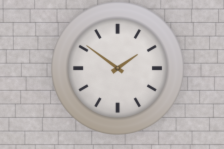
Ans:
1 h 51 min
